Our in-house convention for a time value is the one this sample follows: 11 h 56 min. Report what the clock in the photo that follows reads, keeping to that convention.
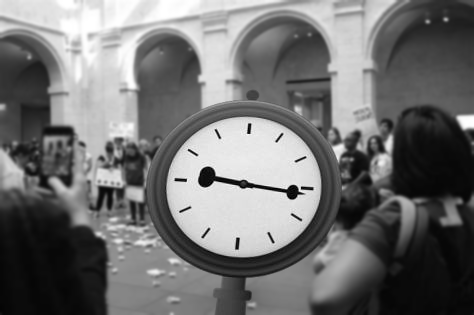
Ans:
9 h 16 min
